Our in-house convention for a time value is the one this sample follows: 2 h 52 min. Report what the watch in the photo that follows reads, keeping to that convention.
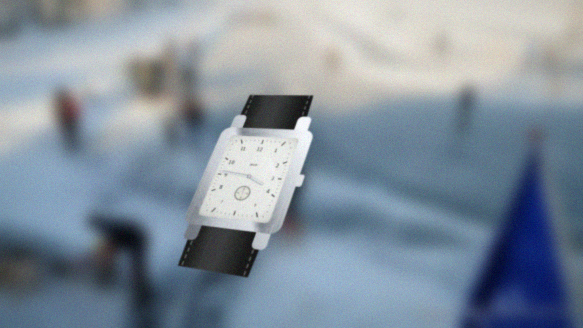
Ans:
3 h 46 min
